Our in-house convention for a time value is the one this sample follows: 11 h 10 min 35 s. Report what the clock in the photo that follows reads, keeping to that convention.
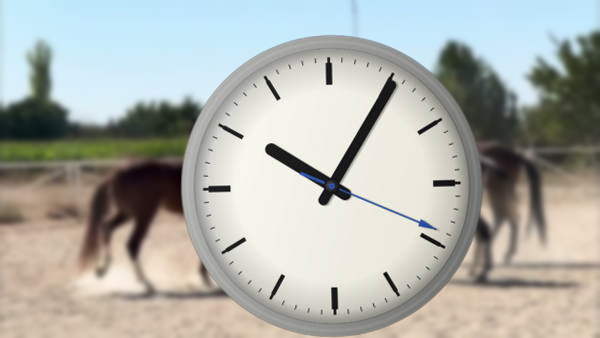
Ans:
10 h 05 min 19 s
